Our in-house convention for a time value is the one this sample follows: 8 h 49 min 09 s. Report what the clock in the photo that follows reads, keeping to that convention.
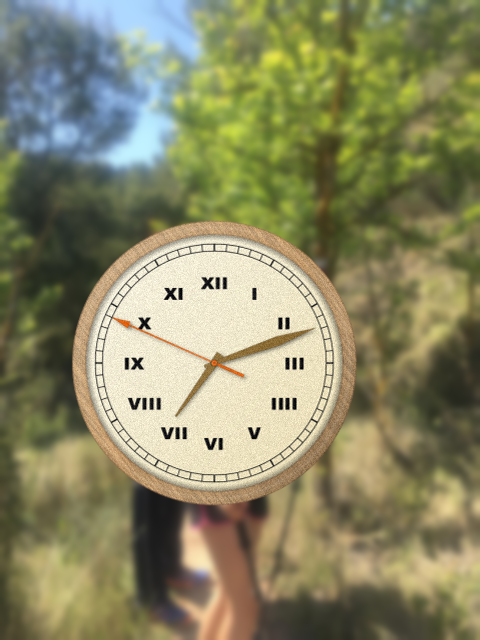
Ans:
7 h 11 min 49 s
